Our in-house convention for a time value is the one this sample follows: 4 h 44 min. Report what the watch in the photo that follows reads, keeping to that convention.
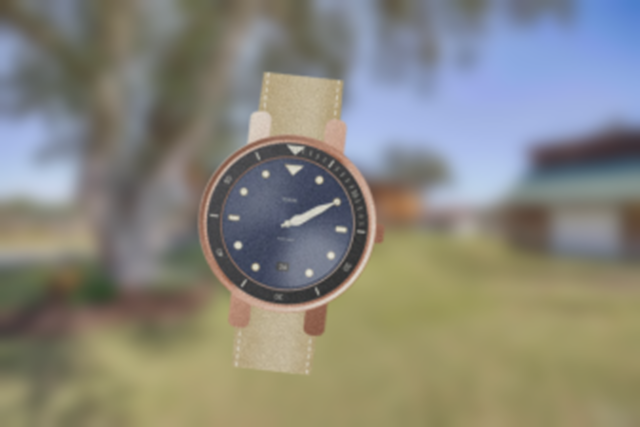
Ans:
2 h 10 min
